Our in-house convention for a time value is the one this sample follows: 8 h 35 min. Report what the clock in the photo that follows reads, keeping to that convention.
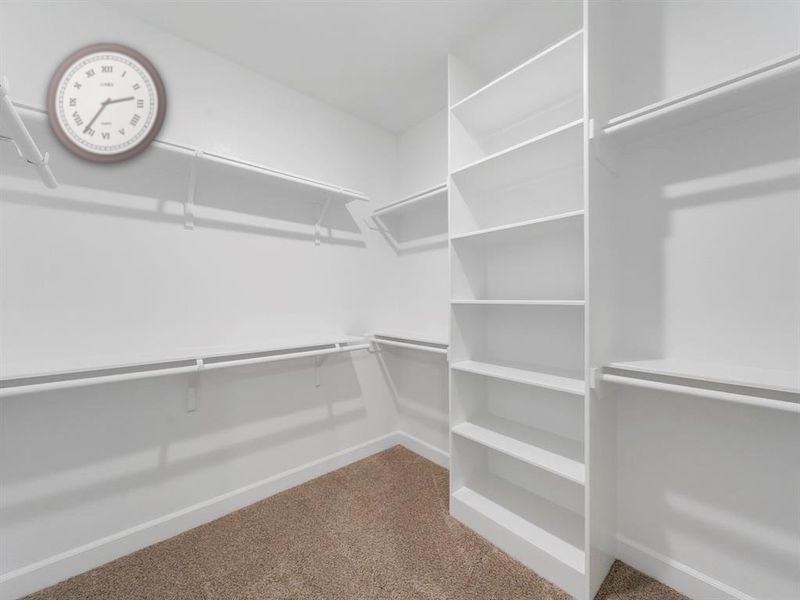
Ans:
2 h 36 min
